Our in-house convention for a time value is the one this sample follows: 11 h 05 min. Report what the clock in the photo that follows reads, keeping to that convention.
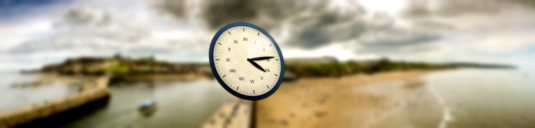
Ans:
4 h 14 min
